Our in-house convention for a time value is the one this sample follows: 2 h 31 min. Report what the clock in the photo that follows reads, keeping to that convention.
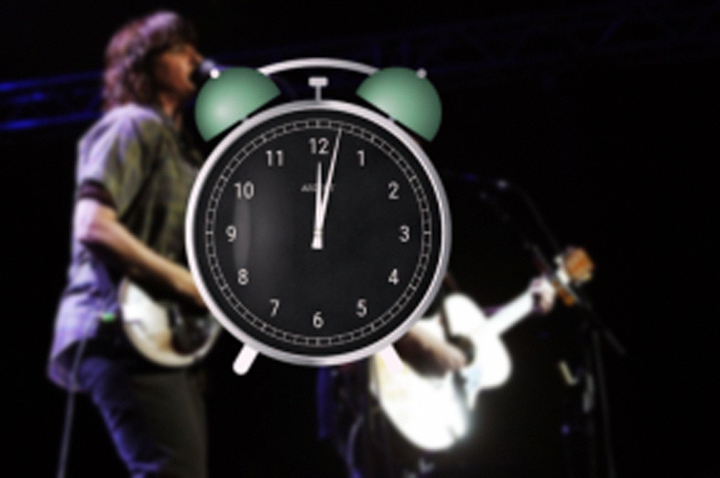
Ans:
12 h 02 min
